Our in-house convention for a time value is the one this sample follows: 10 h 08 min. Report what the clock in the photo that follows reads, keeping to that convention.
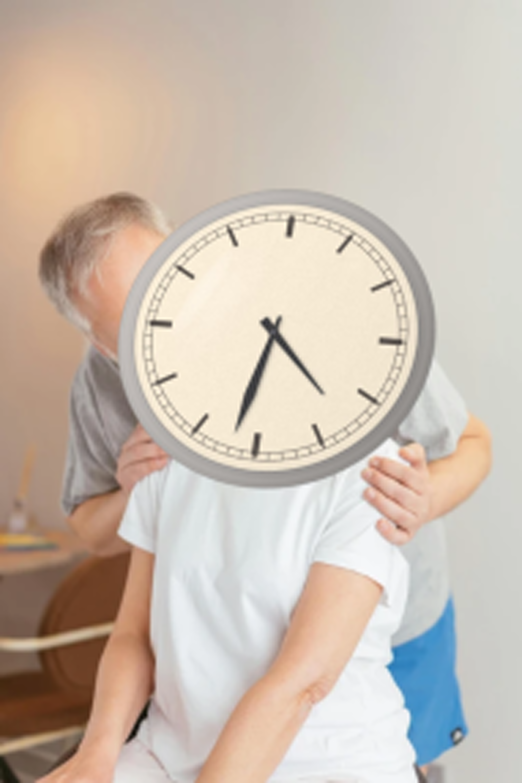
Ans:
4 h 32 min
